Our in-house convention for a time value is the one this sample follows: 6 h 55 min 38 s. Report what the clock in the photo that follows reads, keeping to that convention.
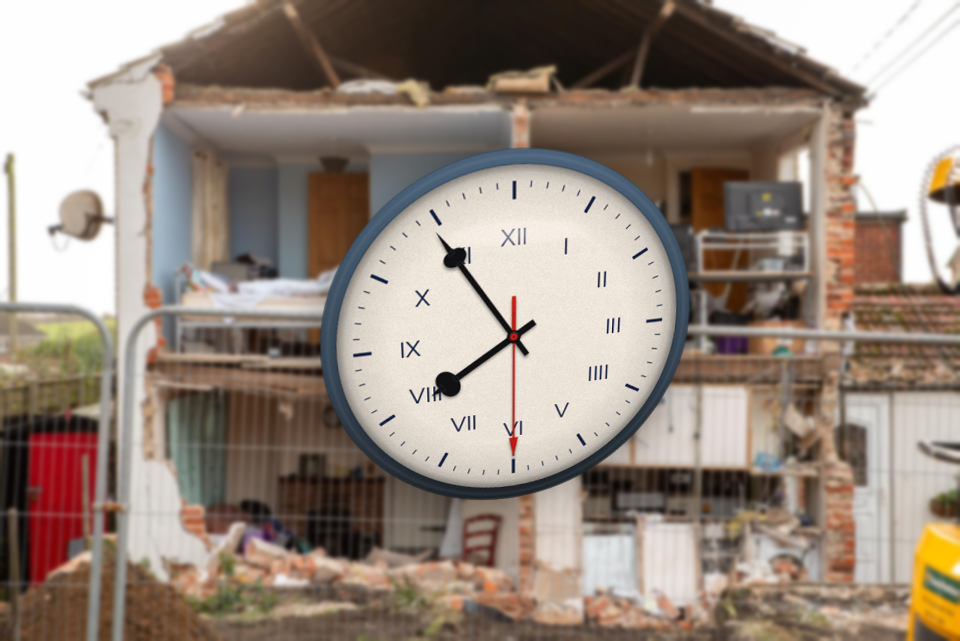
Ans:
7 h 54 min 30 s
